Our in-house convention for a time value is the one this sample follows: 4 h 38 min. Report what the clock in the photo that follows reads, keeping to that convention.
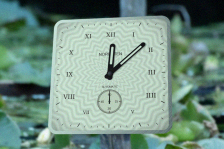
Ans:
12 h 08 min
